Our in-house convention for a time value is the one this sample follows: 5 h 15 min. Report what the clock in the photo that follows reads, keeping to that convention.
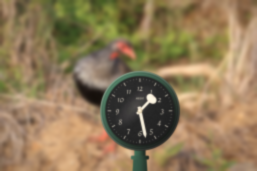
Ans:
1 h 28 min
